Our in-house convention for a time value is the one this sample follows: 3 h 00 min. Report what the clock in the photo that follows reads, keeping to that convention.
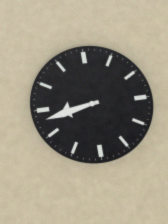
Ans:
8 h 43 min
